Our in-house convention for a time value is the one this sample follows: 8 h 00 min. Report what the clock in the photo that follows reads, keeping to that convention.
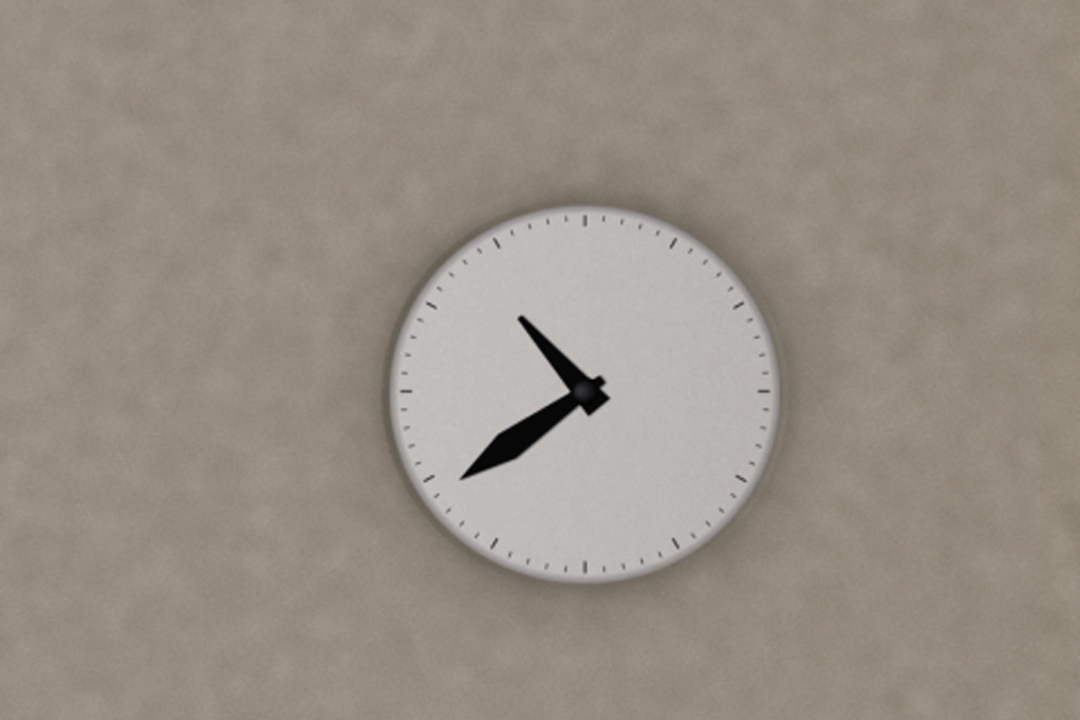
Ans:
10 h 39 min
